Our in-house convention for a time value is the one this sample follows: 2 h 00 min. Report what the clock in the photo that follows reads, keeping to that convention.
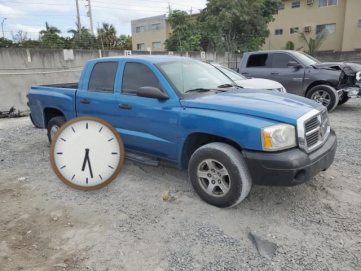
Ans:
6 h 28 min
